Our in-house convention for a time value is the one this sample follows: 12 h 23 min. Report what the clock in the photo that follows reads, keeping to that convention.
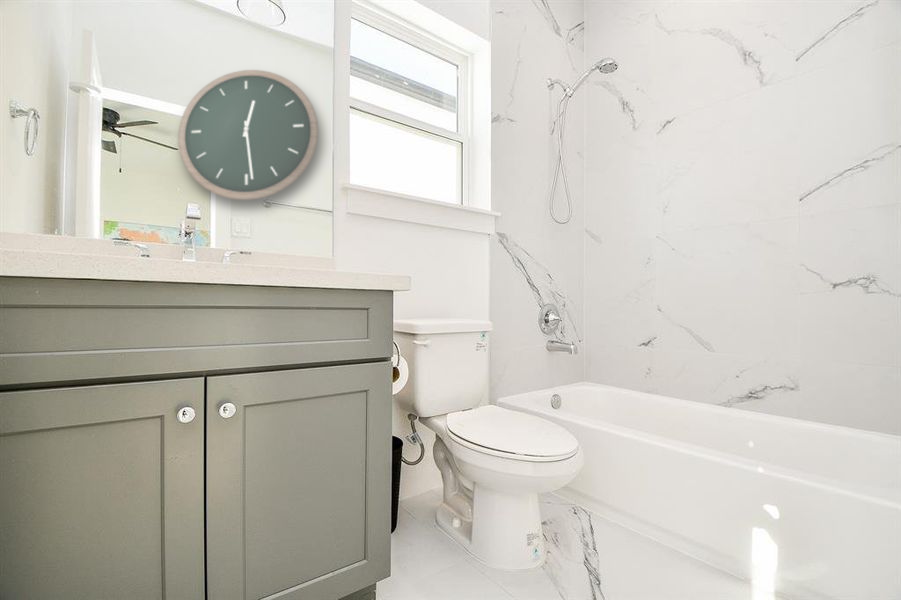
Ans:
12 h 29 min
